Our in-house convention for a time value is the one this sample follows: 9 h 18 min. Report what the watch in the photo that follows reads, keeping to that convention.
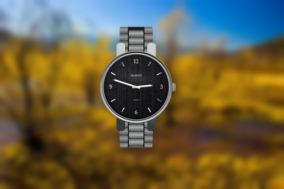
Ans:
2 h 48 min
